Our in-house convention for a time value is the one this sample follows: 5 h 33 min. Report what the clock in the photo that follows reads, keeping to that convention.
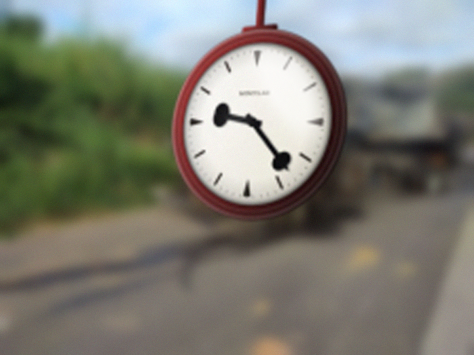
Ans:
9 h 23 min
